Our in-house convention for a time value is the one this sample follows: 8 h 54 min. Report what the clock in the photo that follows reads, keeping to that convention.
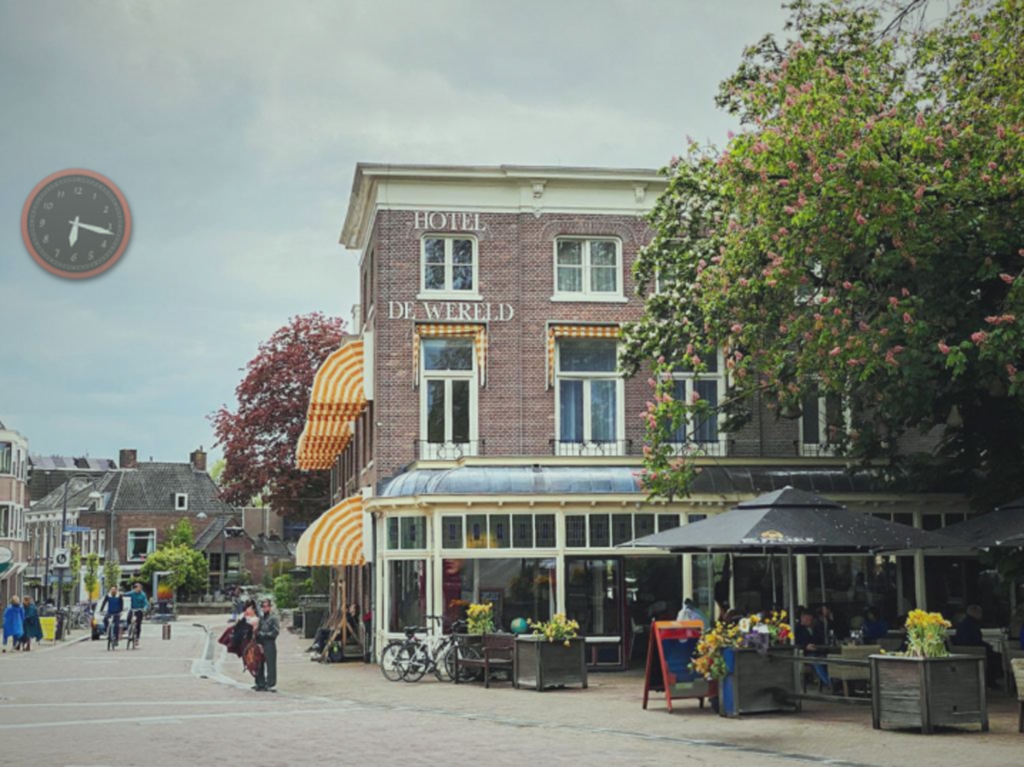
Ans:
6 h 17 min
